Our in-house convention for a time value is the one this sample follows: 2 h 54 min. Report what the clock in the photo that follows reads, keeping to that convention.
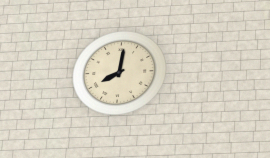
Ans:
8 h 01 min
